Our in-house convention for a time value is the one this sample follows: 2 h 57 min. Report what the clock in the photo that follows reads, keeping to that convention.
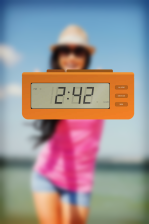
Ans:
2 h 42 min
